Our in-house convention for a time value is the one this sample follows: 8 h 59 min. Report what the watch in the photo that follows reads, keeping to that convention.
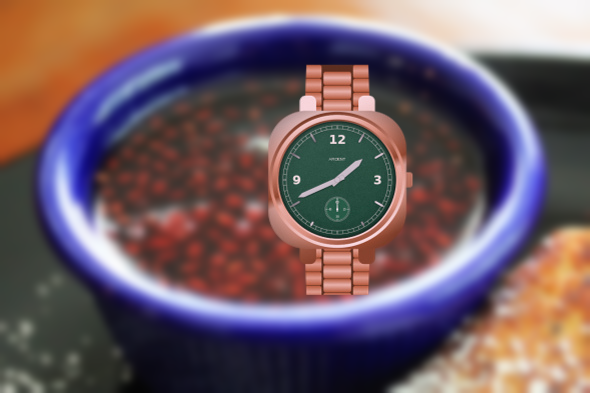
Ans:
1 h 41 min
